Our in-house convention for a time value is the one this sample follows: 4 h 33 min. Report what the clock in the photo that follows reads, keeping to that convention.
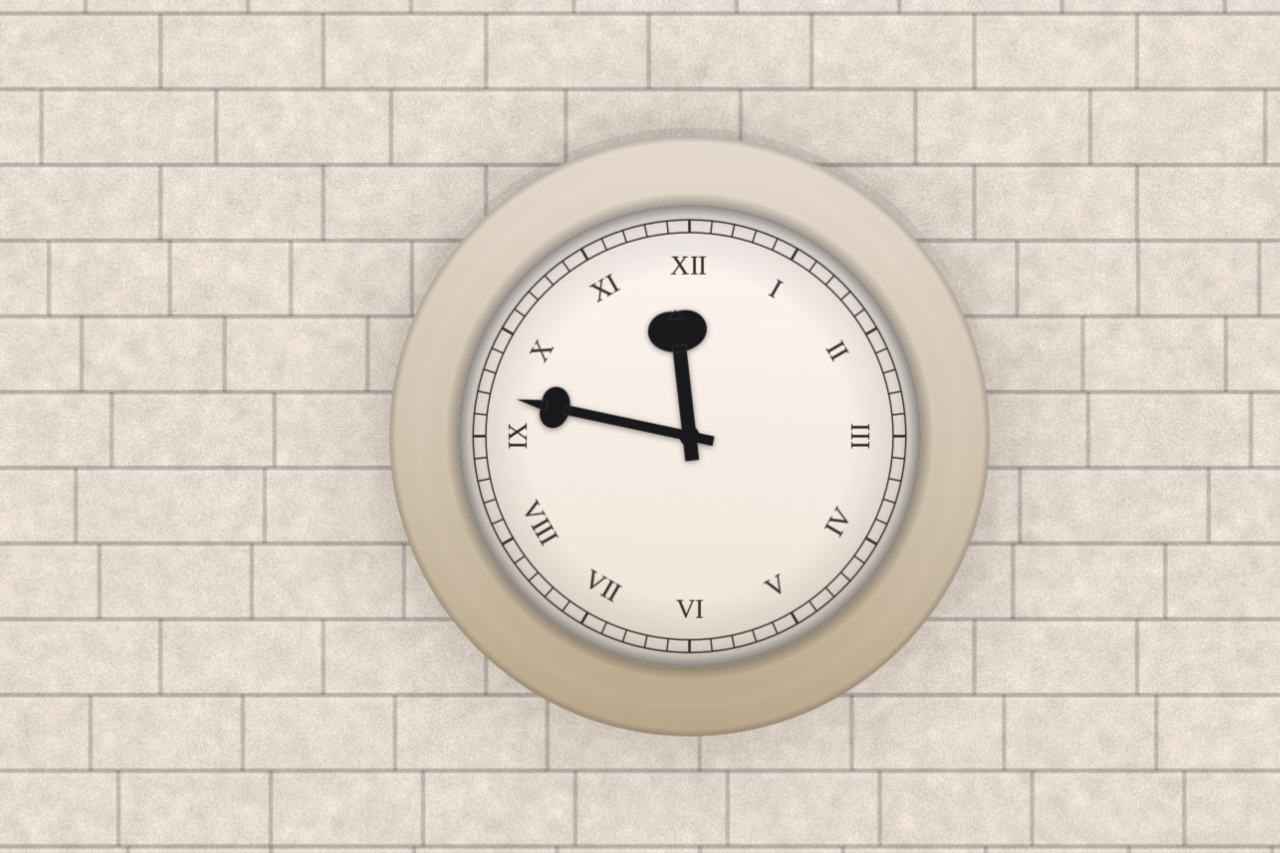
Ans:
11 h 47 min
